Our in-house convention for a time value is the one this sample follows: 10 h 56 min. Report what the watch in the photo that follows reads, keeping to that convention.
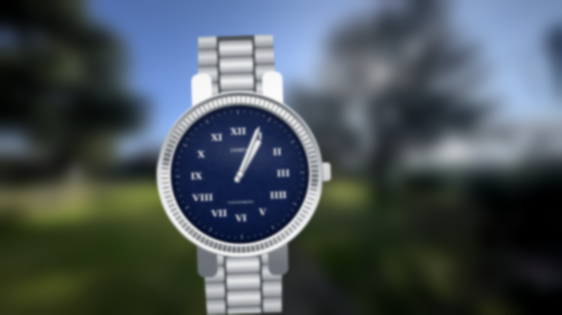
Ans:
1 h 04 min
